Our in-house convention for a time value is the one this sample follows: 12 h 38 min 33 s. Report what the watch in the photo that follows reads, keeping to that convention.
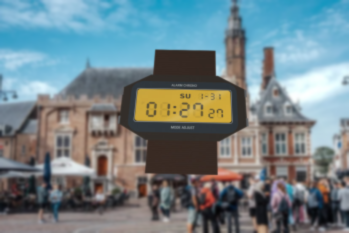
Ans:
1 h 27 min 27 s
